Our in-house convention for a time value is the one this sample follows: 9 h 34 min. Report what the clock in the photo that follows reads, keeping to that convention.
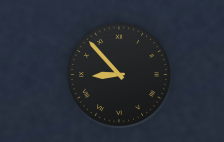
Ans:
8 h 53 min
